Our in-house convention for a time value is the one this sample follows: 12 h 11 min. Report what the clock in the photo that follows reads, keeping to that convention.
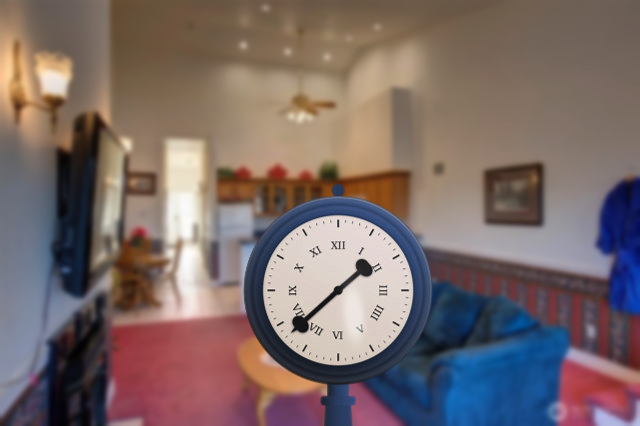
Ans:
1 h 38 min
